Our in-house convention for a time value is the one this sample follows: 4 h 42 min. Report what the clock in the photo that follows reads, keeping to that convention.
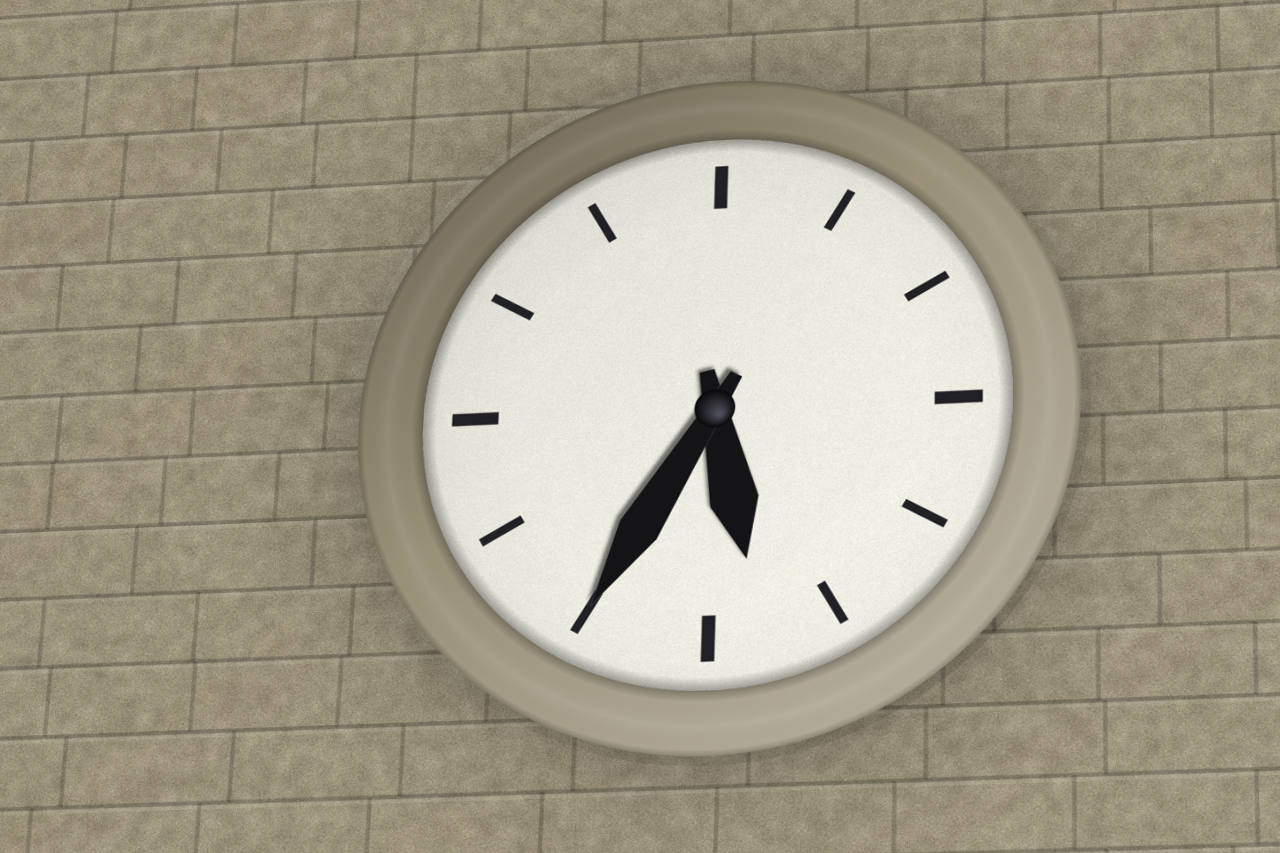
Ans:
5 h 35 min
